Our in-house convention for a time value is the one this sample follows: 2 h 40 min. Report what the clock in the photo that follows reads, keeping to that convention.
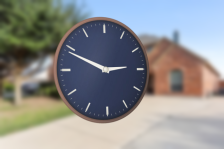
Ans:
2 h 49 min
